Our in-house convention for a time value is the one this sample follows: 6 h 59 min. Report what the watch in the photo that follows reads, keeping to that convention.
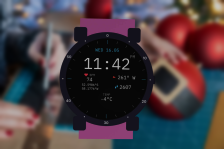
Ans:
11 h 42 min
